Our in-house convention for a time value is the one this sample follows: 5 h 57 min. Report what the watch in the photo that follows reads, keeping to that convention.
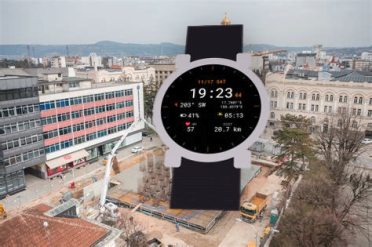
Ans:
19 h 23 min
